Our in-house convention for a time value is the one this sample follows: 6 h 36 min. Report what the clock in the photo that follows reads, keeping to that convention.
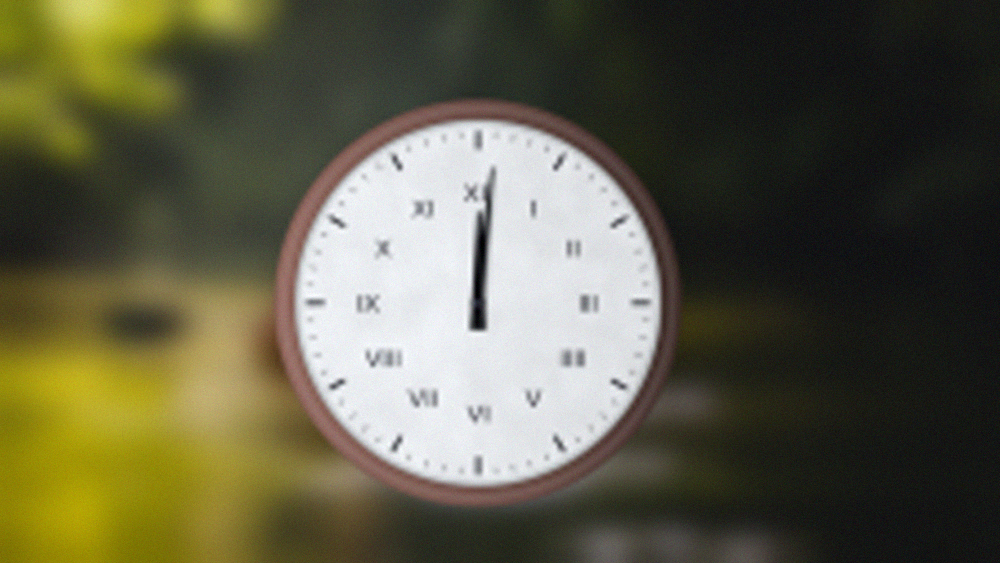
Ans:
12 h 01 min
